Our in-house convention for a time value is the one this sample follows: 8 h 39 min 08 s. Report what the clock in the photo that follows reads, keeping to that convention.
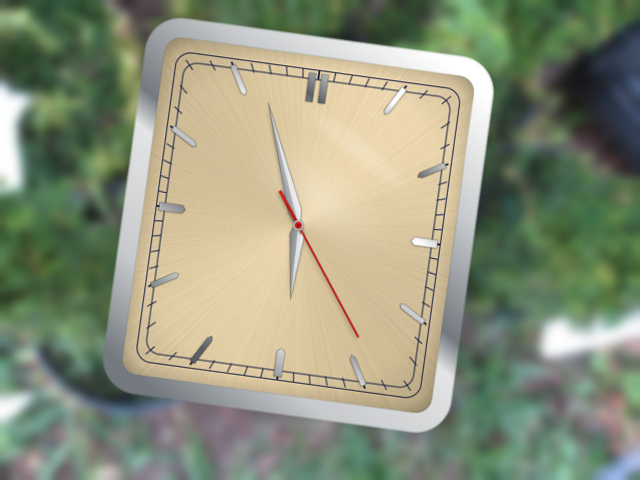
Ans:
5 h 56 min 24 s
